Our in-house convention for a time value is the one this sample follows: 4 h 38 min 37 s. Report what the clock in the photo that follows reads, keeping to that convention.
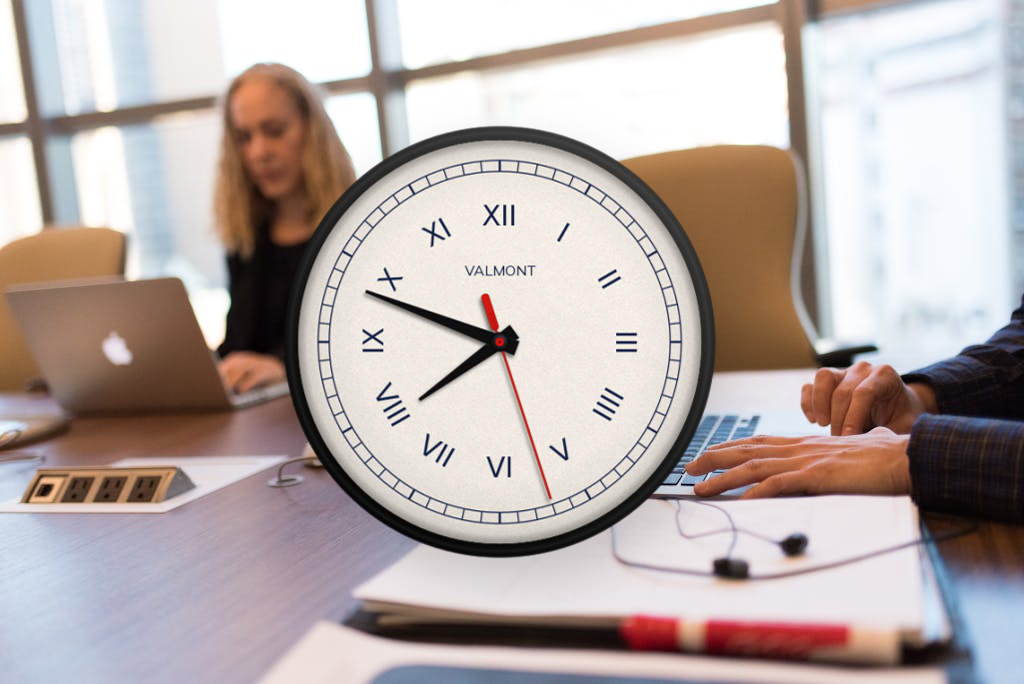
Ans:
7 h 48 min 27 s
